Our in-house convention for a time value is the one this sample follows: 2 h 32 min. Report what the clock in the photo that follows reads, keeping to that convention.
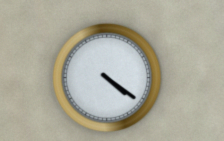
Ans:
4 h 21 min
